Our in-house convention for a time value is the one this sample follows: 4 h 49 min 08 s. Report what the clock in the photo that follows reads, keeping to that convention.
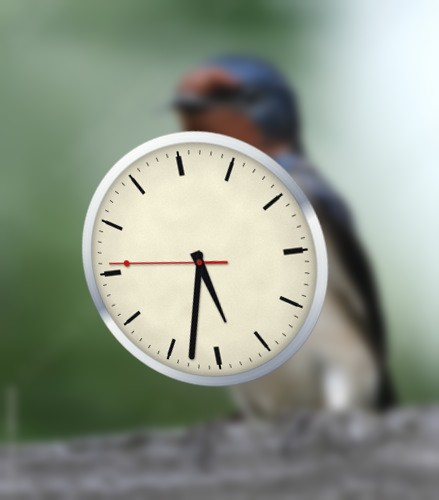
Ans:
5 h 32 min 46 s
